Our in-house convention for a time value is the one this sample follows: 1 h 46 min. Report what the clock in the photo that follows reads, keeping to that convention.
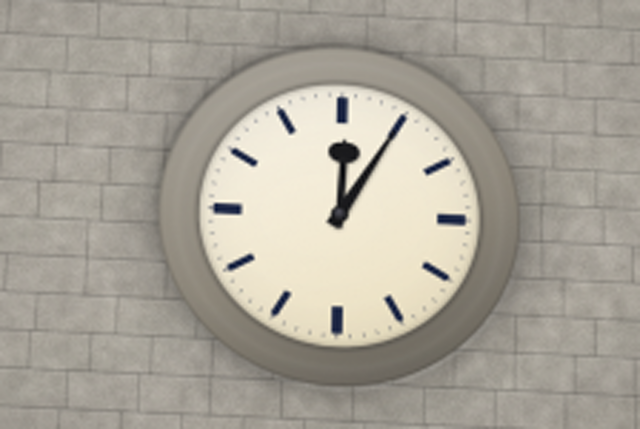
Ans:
12 h 05 min
